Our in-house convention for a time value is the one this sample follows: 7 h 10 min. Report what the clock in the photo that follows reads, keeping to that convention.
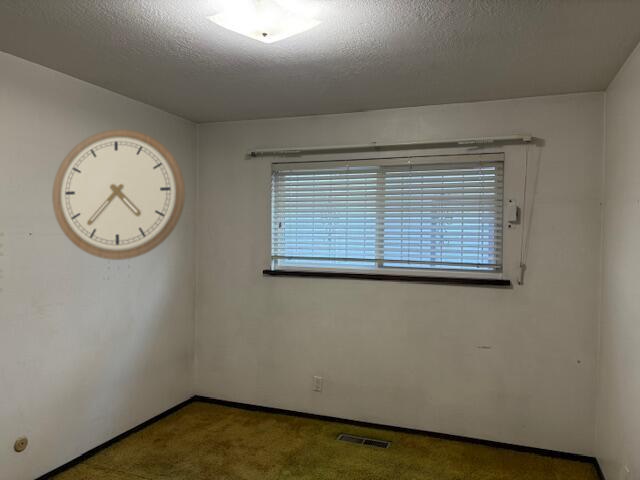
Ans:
4 h 37 min
